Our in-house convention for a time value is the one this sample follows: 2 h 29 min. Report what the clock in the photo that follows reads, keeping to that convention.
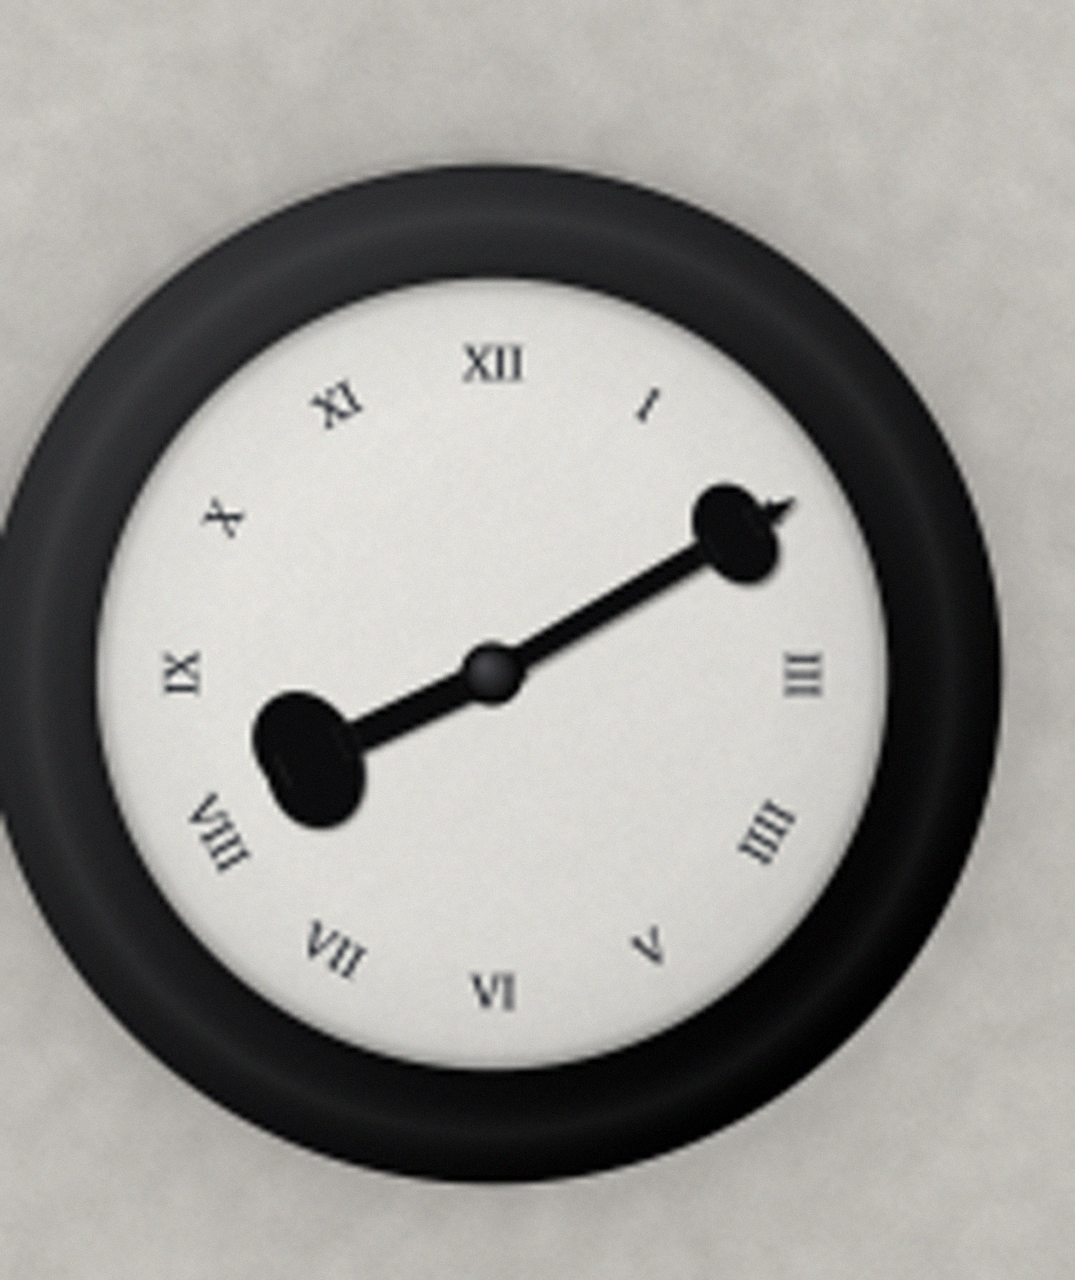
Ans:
8 h 10 min
